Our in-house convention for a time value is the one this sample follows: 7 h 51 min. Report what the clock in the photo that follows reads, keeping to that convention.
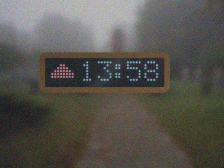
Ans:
13 h 58 min
